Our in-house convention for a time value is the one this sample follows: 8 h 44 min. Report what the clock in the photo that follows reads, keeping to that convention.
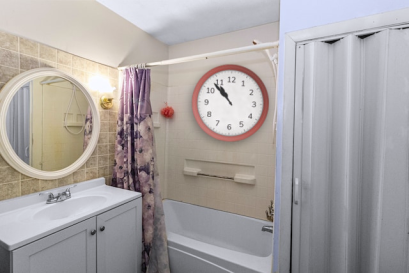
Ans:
10 h 53 min
